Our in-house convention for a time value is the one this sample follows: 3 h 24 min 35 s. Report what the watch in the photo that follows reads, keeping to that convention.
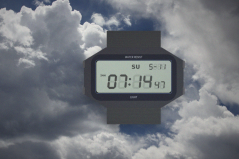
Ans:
7 h 14 min 47 s
